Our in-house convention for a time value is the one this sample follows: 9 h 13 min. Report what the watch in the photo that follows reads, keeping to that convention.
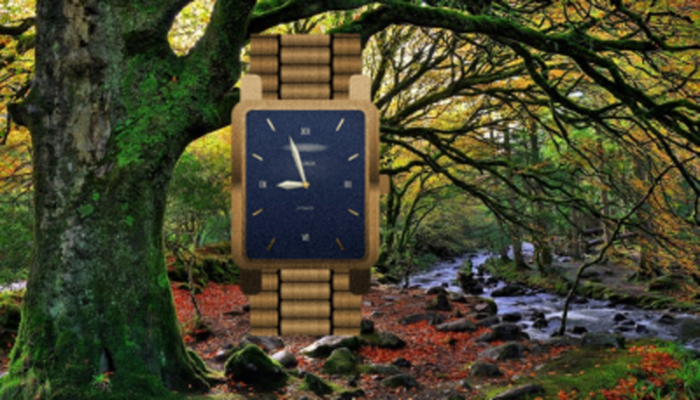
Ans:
8 h 57 min
